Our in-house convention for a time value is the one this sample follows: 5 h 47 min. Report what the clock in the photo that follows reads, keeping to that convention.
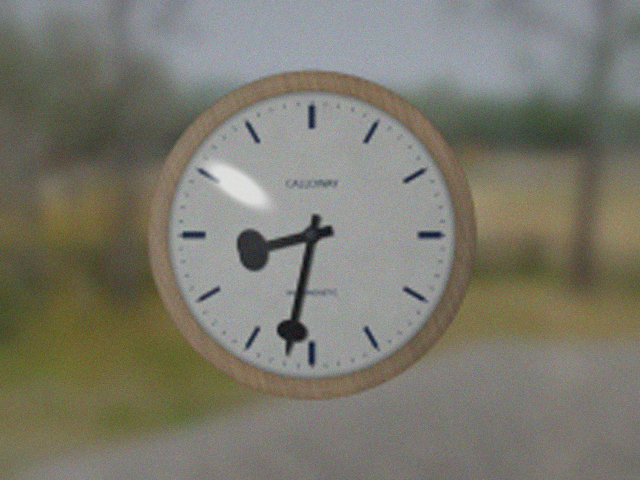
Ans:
8 h 32 min
